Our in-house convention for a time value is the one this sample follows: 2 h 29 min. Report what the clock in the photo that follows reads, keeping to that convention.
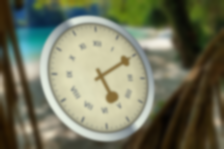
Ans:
5 h 10 min
